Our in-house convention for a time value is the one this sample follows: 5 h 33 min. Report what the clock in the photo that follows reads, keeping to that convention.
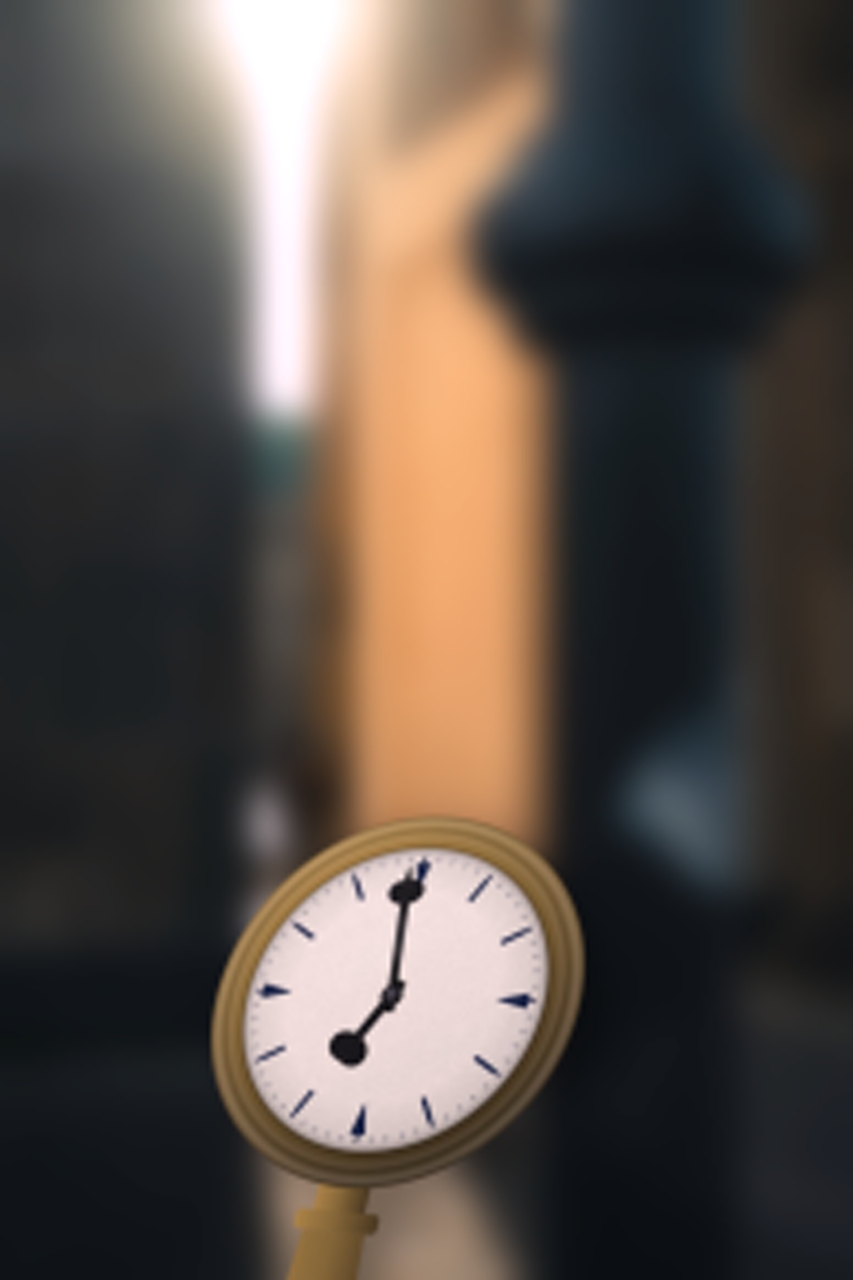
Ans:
6 h 59 min
